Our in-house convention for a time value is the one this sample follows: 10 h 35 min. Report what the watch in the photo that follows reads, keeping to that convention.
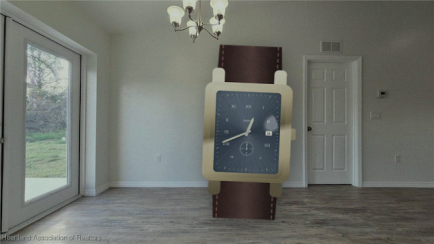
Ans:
12 h 41 min
